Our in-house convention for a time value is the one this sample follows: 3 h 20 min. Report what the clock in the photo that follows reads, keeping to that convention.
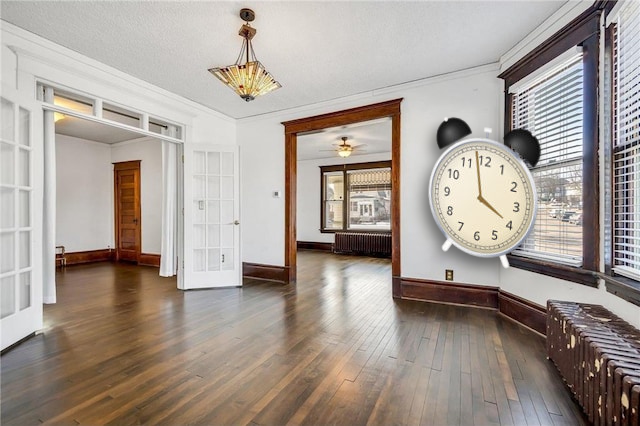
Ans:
3 h 58 min
